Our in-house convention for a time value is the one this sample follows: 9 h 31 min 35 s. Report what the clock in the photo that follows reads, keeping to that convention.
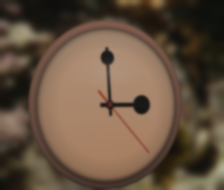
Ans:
2 h 59 min 23 s
